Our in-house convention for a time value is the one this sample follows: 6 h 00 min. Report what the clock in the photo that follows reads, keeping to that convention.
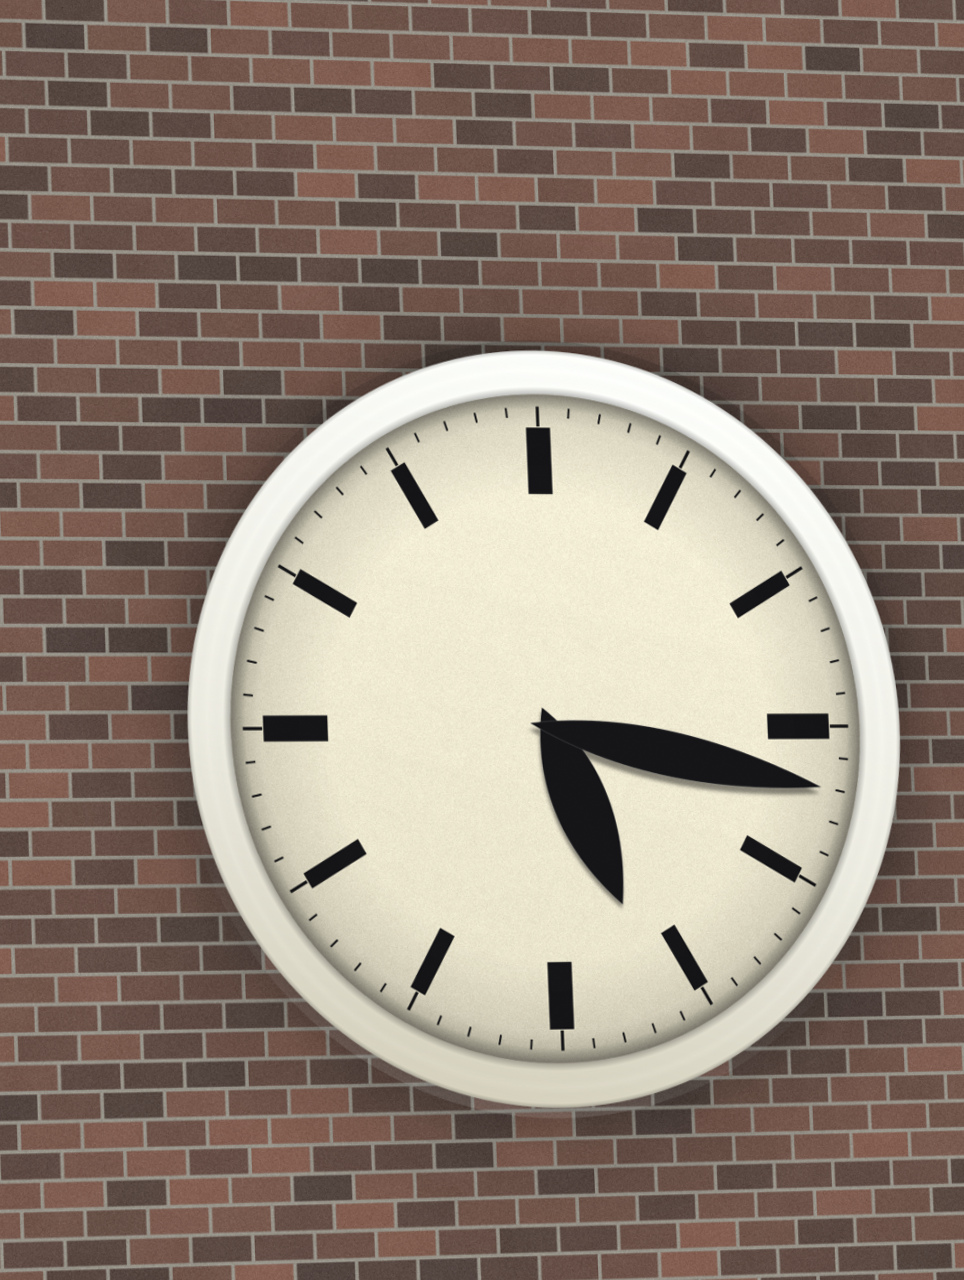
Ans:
5 h 17 min
